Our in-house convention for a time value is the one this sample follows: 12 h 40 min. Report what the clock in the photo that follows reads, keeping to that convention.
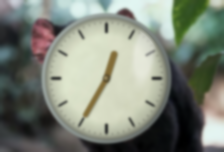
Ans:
12 h 35 min
